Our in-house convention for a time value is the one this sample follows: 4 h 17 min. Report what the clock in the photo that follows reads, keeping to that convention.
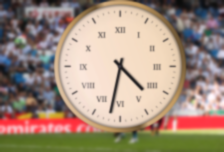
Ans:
4 h 32 min
